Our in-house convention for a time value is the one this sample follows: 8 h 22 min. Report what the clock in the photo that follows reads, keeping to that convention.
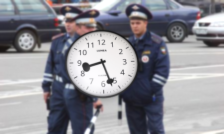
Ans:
8 h 27 min
